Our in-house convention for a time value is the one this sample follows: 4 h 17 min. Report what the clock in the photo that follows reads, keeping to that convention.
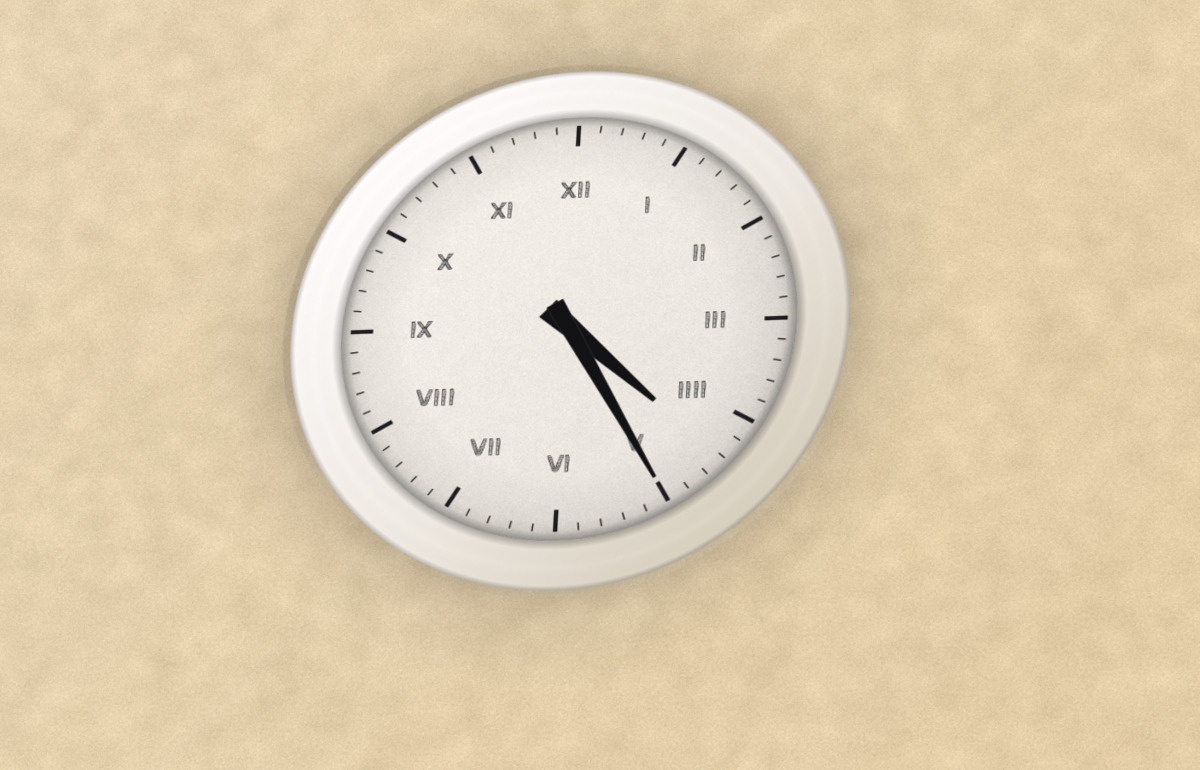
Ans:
4 h 25 min
